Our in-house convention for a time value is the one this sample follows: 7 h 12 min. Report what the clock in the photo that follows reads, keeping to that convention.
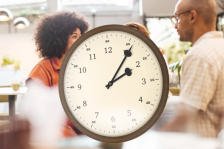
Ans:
2 h 06 min
